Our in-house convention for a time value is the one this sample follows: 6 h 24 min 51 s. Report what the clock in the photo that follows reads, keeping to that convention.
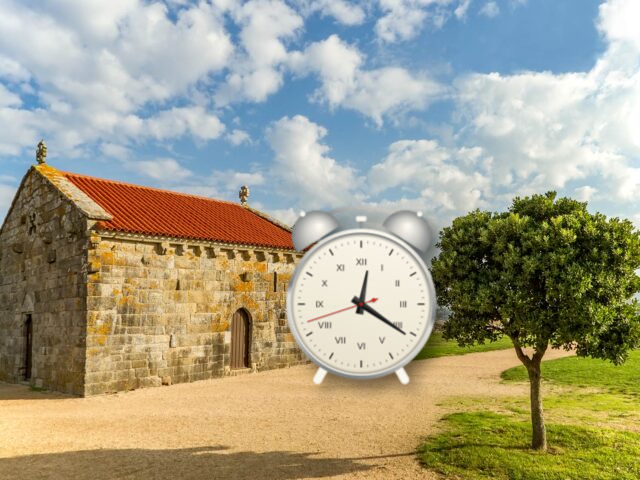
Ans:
12 h 20 min 42 s
